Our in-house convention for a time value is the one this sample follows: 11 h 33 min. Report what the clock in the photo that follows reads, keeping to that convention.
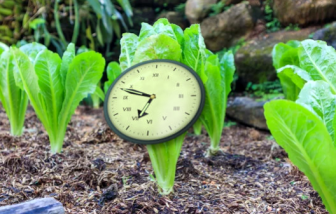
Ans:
6 h 48 min
